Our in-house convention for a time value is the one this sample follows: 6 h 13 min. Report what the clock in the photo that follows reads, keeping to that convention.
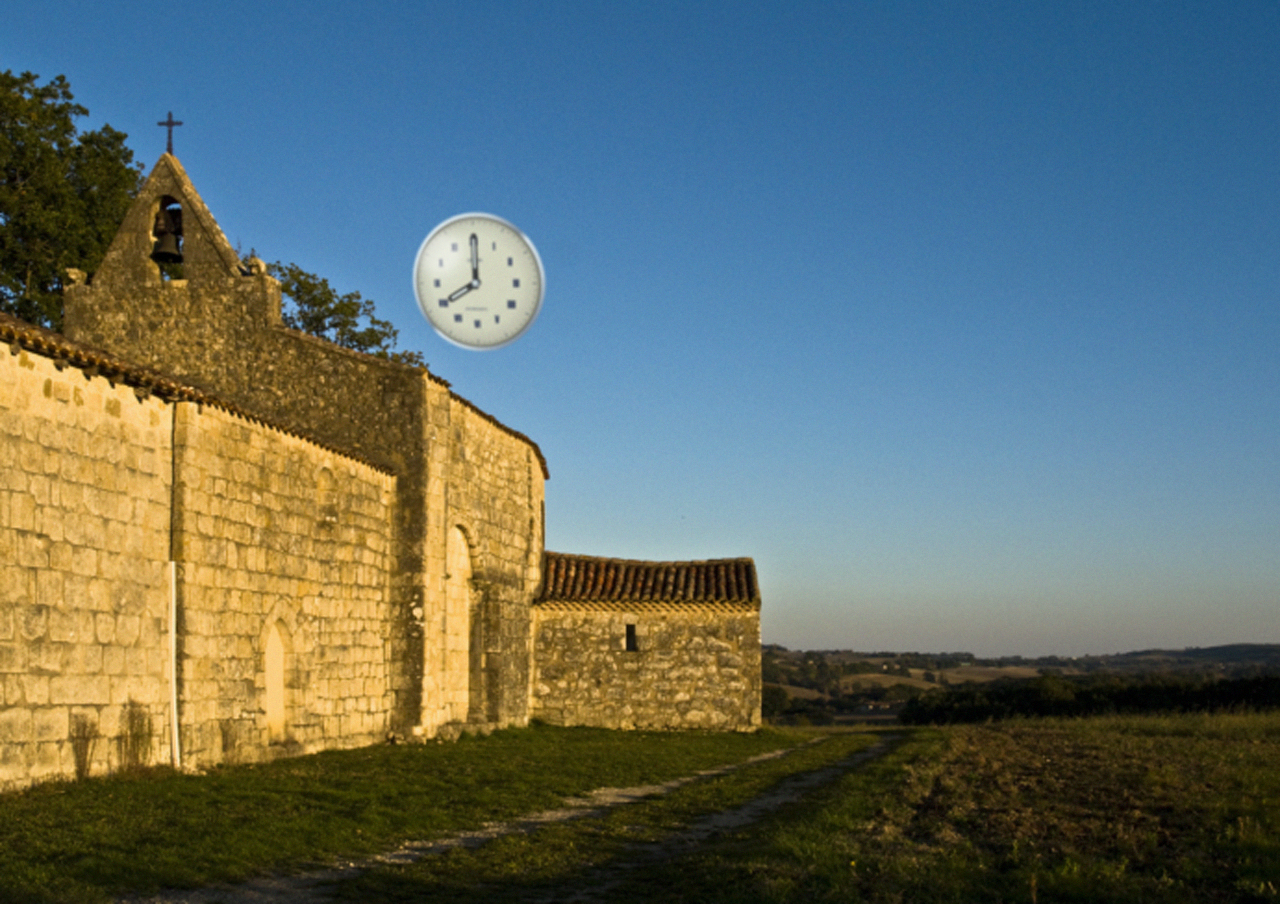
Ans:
8 h 00 min
